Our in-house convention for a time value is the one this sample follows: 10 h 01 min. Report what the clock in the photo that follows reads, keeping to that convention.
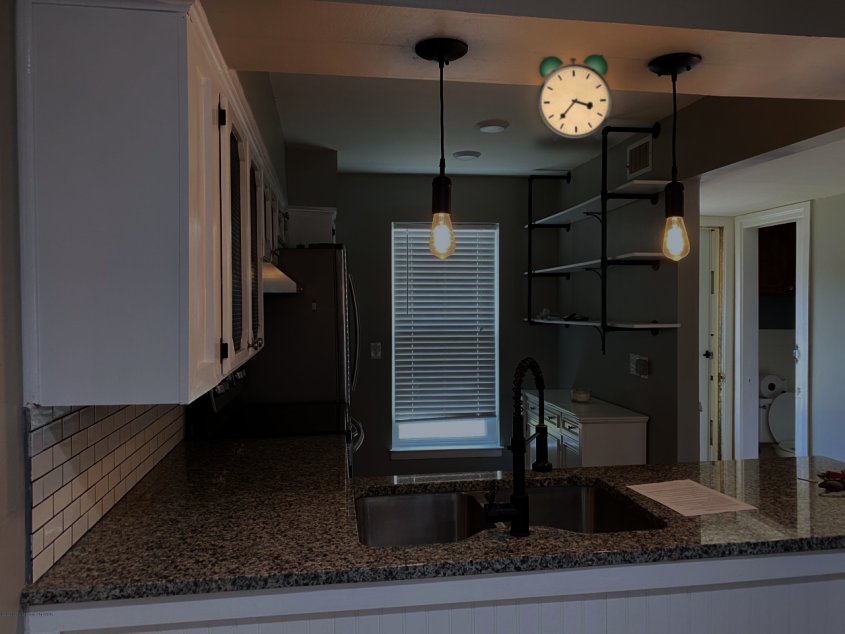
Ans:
3 h 37 min
